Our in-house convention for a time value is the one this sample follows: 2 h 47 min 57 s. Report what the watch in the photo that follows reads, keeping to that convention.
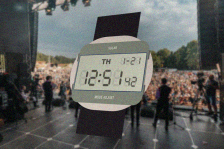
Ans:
12 h 51 min 42 s
